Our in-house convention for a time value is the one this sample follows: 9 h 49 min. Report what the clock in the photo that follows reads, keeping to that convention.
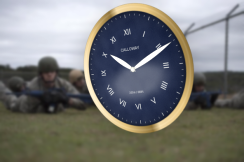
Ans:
10 h 11 min
